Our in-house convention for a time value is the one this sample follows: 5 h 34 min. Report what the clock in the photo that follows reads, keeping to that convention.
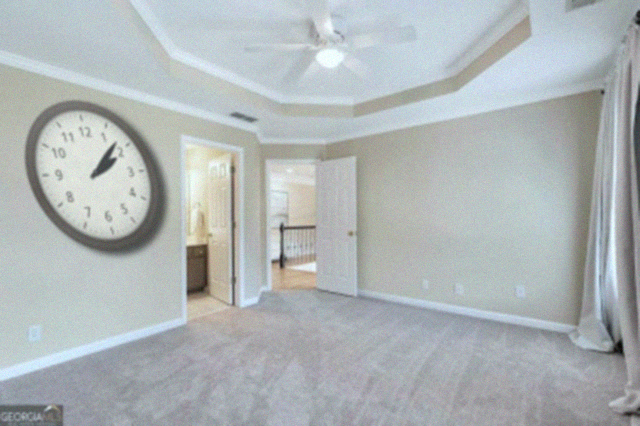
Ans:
2 h 08 min
